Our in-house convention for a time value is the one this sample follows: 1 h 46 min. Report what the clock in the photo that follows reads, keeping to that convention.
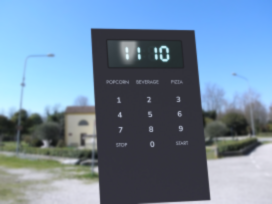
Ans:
11 h 10 min
